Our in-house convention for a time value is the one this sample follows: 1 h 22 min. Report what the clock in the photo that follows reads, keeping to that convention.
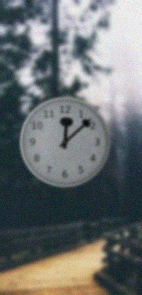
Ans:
12 h 08 min
